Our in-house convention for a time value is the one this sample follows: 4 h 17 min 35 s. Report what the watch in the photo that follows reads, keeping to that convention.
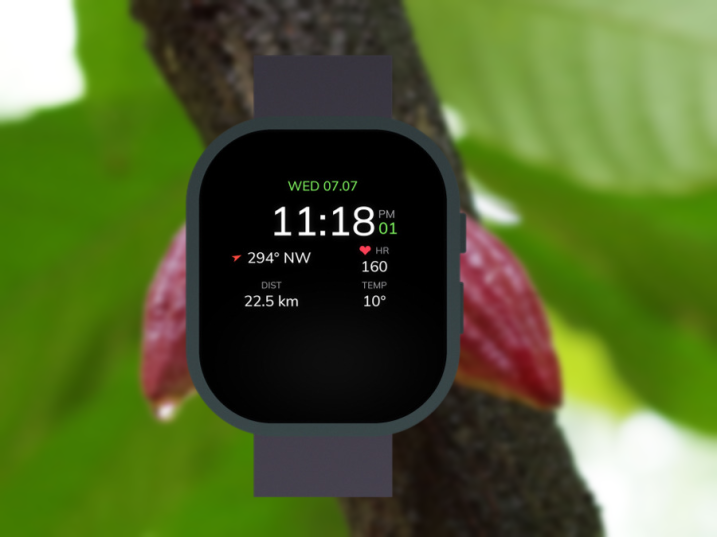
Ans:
11 h 18 min 01 s
